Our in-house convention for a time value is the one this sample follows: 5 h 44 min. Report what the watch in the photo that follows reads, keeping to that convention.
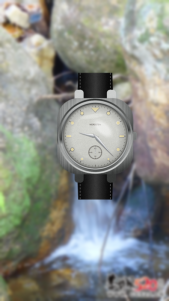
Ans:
9 h 23 min
